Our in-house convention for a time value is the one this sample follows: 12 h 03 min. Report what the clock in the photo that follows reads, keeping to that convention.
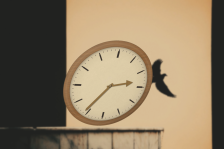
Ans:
2 h 36 min
